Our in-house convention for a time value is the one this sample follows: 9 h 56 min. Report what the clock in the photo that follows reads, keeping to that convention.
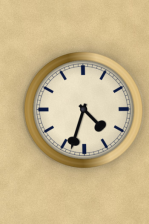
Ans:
4 h 33 min
